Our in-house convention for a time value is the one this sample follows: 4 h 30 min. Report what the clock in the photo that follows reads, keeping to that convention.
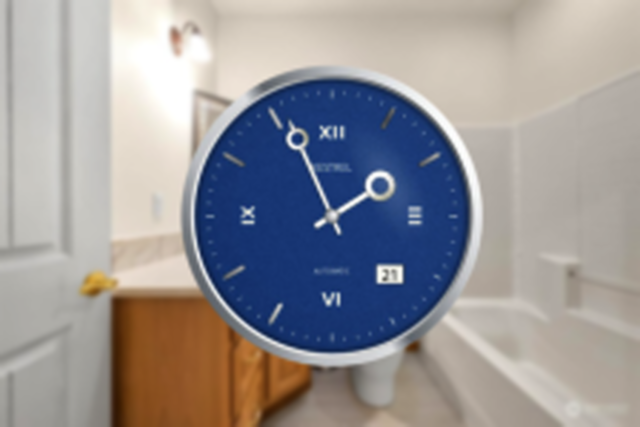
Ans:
1 h 56 min
